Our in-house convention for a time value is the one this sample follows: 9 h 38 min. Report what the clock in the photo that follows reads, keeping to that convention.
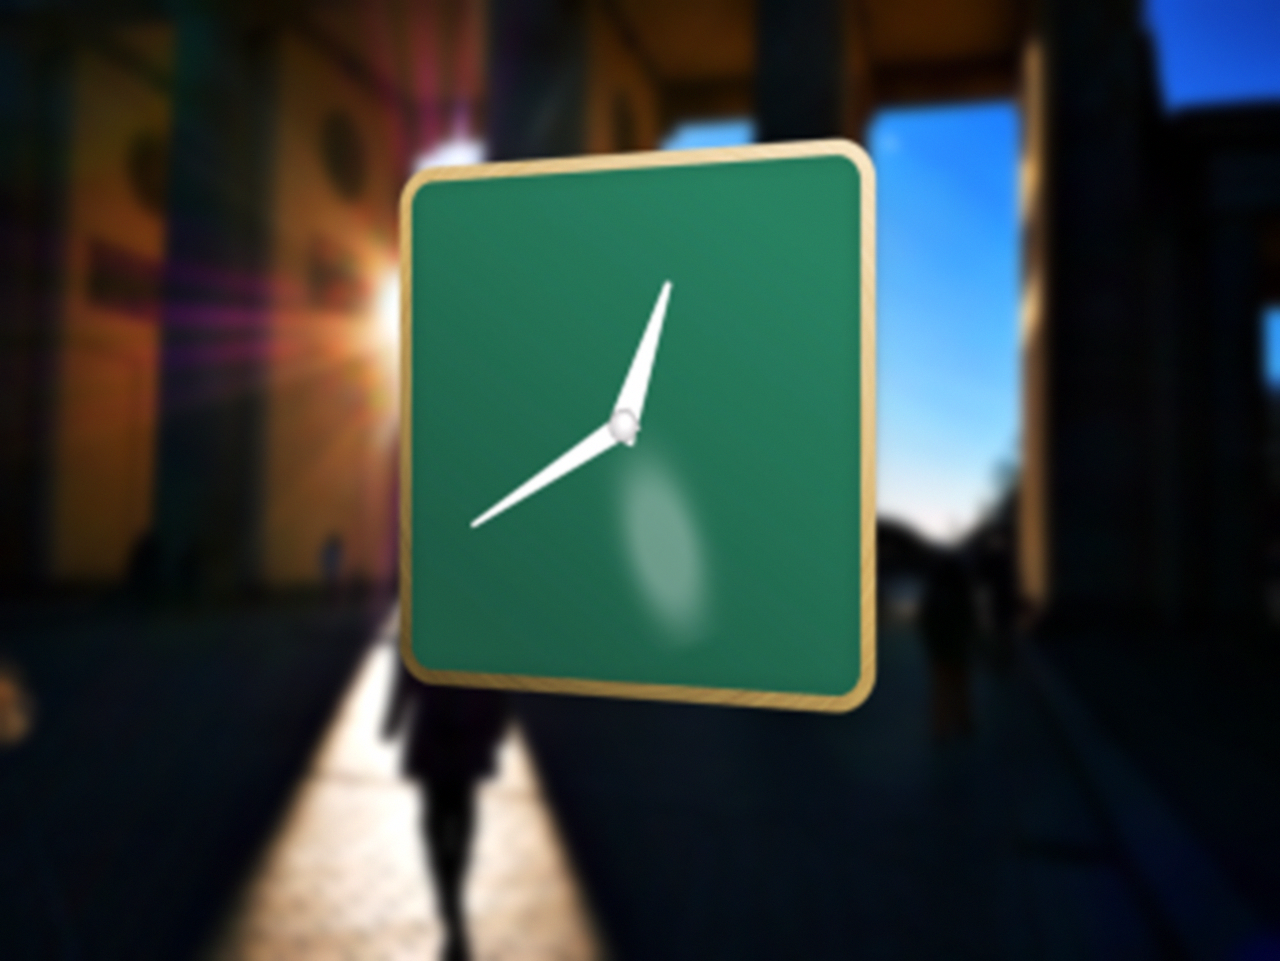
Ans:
12 h 40 min
